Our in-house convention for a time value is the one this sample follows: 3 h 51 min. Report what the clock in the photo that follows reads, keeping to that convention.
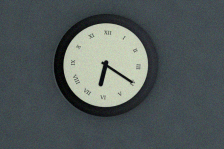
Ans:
6 h 20 min
